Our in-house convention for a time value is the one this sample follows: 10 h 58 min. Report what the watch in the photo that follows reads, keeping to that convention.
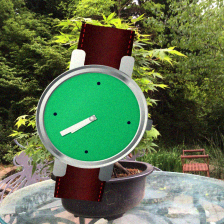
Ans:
7 h 39 min
